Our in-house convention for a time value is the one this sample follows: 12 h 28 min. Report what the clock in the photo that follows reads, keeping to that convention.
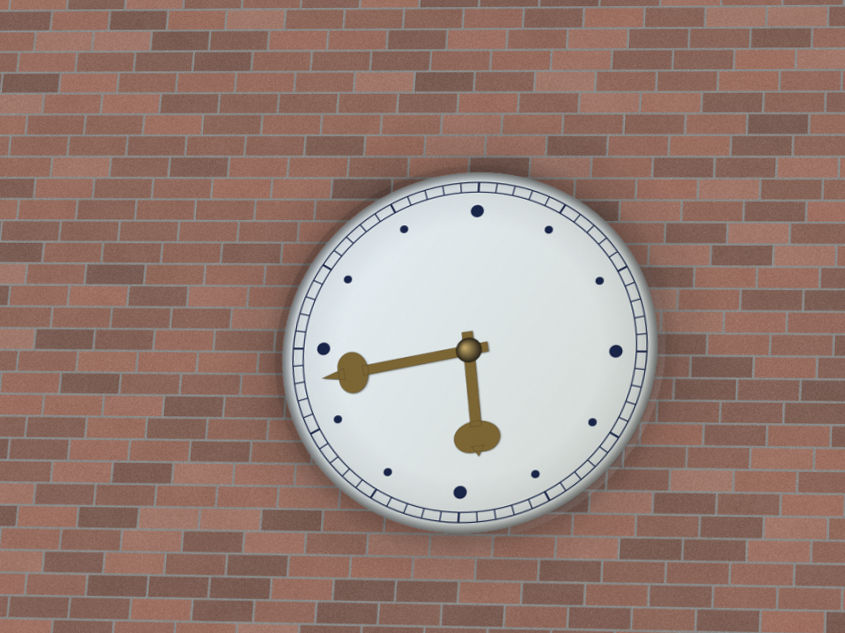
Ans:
5 h 43 min
